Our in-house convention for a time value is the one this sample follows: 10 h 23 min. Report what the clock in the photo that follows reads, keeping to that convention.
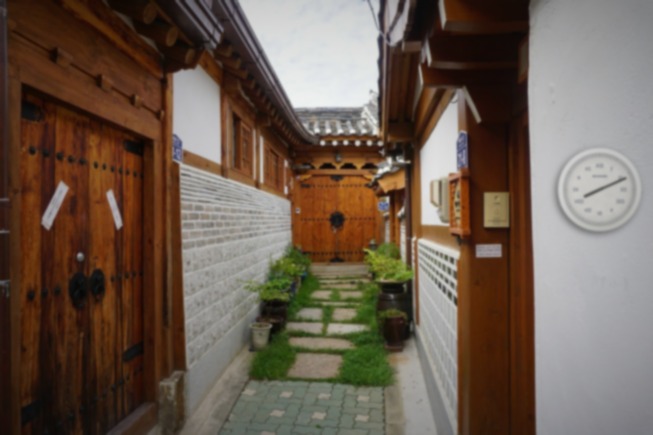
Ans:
8 h 11 min
